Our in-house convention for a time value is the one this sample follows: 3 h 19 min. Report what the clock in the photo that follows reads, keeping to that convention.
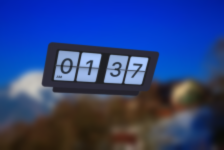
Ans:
1 h 37 min
